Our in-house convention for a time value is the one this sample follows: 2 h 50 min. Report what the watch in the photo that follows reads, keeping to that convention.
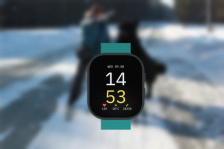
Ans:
14 h 53 min
